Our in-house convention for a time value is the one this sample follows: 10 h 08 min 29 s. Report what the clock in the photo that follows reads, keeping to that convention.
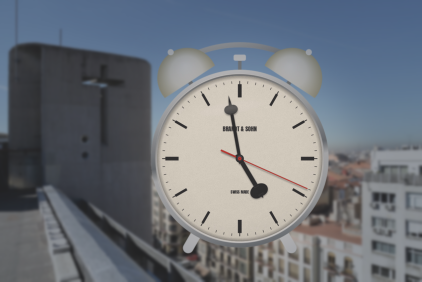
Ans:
4 h 58 min 19 s
